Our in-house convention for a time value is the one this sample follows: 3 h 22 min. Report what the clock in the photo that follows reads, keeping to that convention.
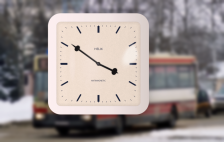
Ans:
3 h 51 min
